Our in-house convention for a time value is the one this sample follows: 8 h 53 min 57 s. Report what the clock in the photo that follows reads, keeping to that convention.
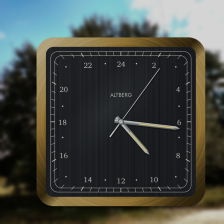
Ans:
9 h 16 min 06 s
